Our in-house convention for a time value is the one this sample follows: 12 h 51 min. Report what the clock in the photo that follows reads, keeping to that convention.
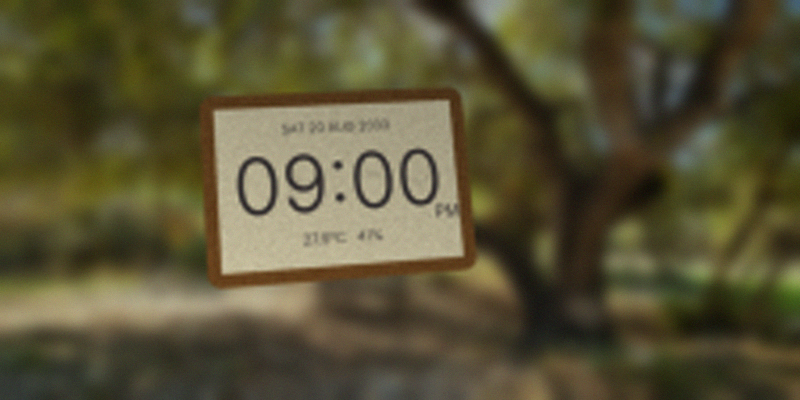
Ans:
9 h 00 min
